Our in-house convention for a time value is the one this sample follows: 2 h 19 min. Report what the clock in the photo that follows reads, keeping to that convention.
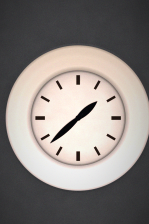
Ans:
1 h 38 min
